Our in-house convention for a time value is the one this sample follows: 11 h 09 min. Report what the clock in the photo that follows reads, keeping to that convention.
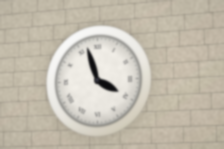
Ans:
3 h 57 min
